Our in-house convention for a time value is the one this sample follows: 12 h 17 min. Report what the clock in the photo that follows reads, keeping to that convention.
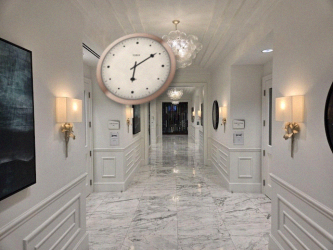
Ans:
6 h 09 min
